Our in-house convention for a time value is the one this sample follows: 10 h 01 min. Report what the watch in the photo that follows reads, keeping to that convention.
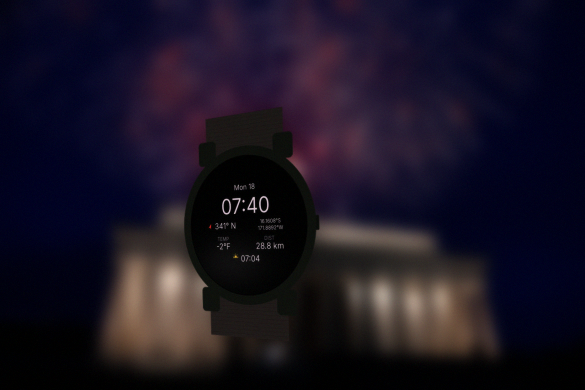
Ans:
7 h 40 min
